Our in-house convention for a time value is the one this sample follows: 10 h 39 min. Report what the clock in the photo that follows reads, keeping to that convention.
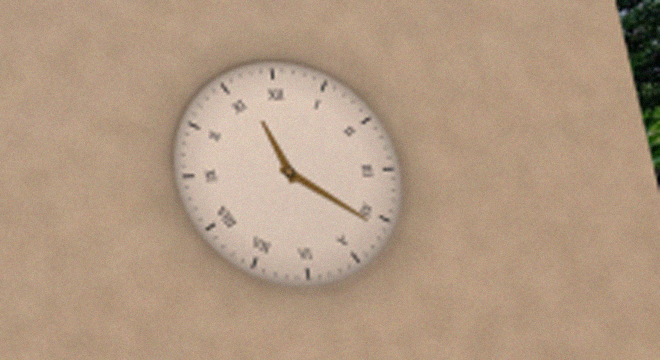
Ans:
11 h 21 min
